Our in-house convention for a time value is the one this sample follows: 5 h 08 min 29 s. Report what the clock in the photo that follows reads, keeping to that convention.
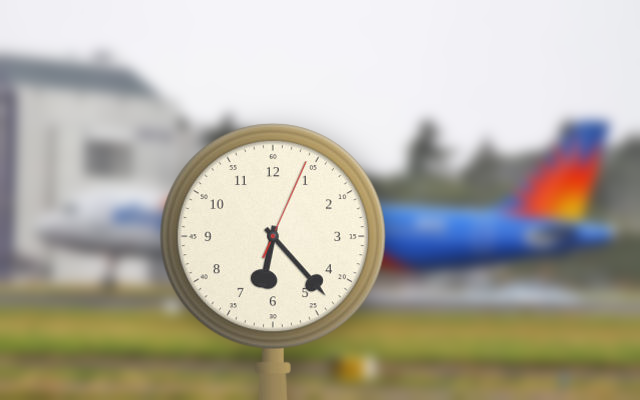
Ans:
6 h 23 min 04 s
